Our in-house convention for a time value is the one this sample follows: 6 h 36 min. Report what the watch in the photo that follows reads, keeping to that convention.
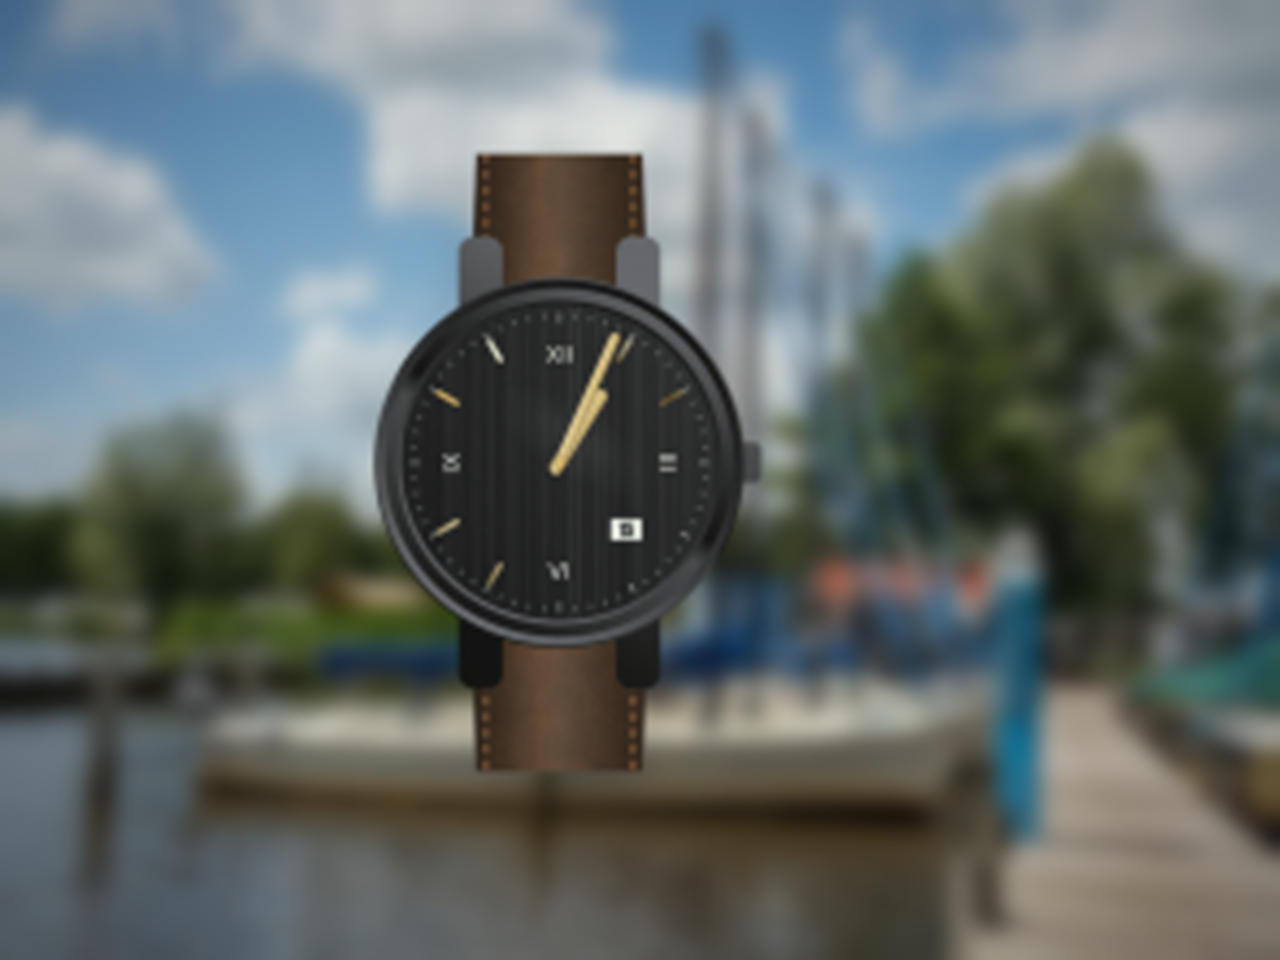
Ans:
1 h 04 min
